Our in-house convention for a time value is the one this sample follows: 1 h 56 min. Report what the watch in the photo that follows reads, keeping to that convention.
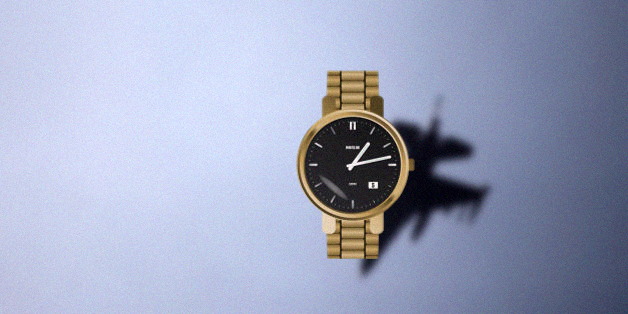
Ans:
1 h 13 min
